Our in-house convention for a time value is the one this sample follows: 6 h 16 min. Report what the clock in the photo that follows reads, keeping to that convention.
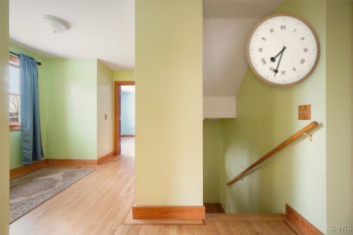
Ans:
7 h 33 min
